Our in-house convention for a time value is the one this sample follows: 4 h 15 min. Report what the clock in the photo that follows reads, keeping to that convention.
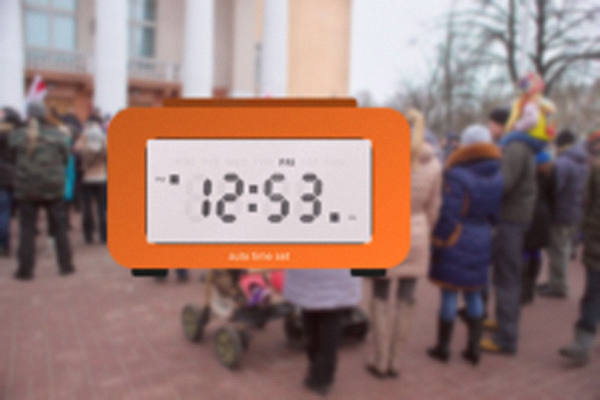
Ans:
12 h 53 min
